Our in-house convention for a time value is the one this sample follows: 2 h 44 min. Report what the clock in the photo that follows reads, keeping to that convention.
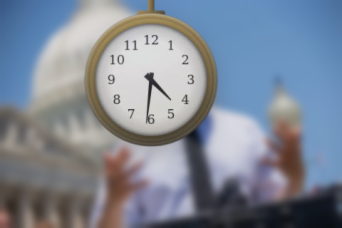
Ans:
4 h 31 min
